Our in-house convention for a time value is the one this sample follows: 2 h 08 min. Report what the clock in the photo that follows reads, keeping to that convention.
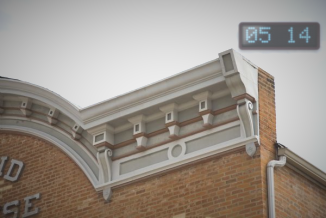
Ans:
5 h 14 min
